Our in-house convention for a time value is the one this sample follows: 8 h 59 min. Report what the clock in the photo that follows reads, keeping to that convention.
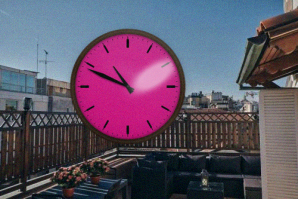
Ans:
10 h 49 min
